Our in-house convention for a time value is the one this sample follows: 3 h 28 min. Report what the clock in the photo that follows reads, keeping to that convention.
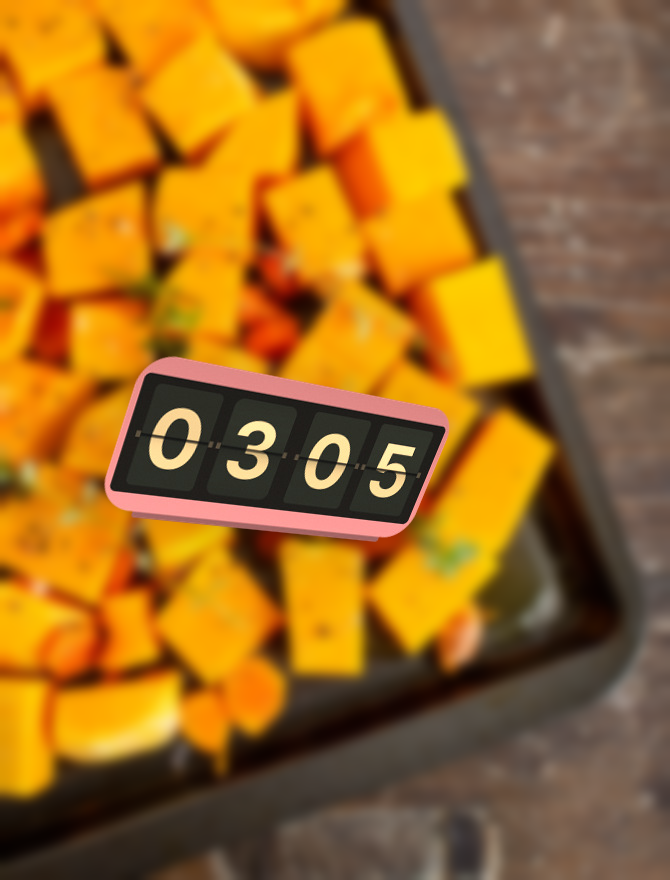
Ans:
3 h 05 min
